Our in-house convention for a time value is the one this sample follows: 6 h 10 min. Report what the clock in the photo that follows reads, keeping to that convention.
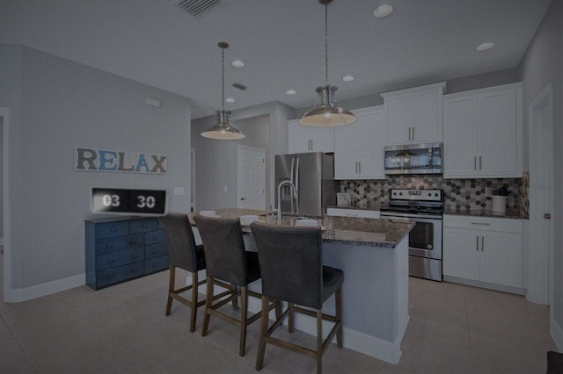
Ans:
3 h 30 min
